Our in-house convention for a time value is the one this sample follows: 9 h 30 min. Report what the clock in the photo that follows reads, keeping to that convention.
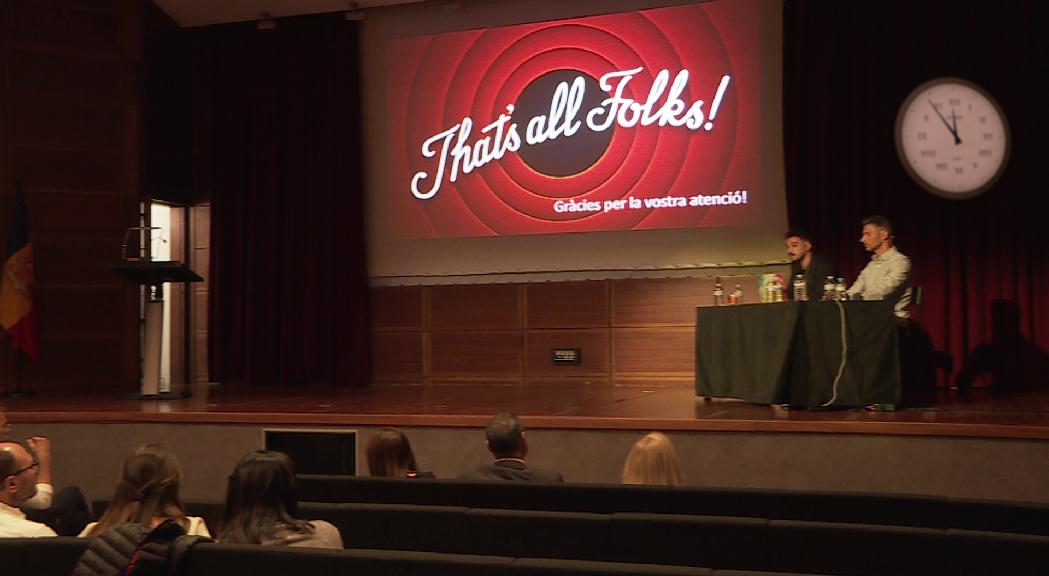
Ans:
11 h 54 min
